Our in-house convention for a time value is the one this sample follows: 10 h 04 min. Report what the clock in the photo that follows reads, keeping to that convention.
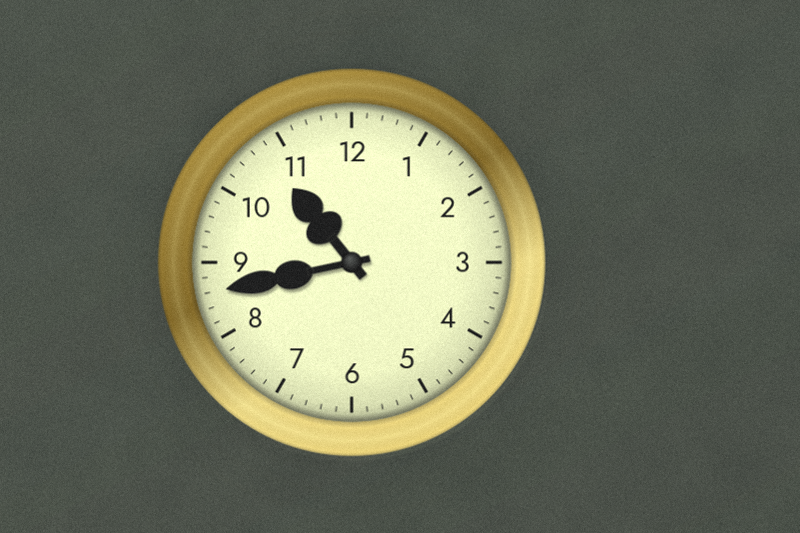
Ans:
10 h 43 min
